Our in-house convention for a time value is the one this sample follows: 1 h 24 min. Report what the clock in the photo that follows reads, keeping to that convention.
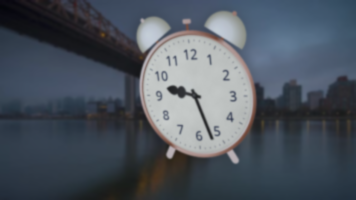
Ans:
9 h 27 min
